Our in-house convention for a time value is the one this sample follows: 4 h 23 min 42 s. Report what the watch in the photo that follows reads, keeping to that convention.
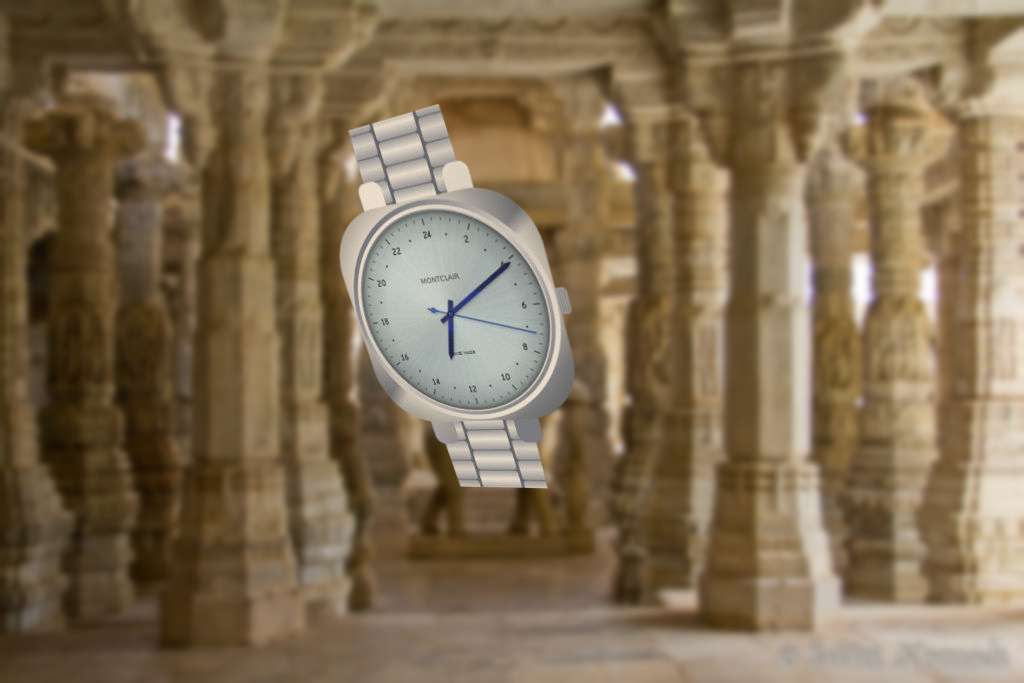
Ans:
13 h 10 min 18 s
